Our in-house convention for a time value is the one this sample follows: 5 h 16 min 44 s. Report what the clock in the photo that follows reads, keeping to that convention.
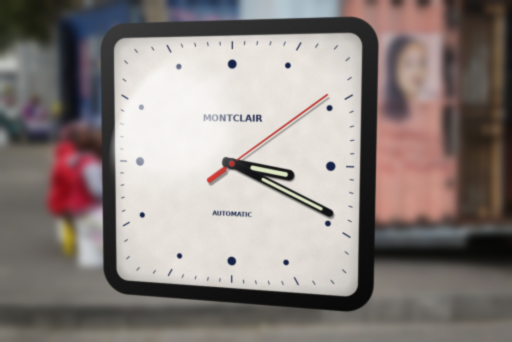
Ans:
3 h 19 min 09 s
